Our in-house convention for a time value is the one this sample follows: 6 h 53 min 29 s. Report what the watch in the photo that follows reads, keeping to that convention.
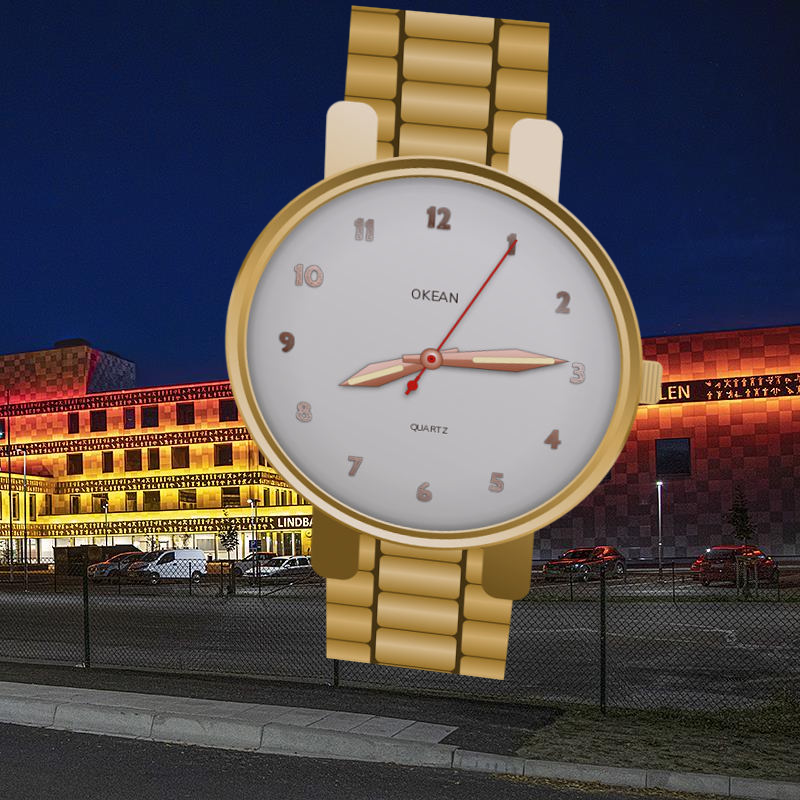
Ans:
8 h 14 min 05 s
